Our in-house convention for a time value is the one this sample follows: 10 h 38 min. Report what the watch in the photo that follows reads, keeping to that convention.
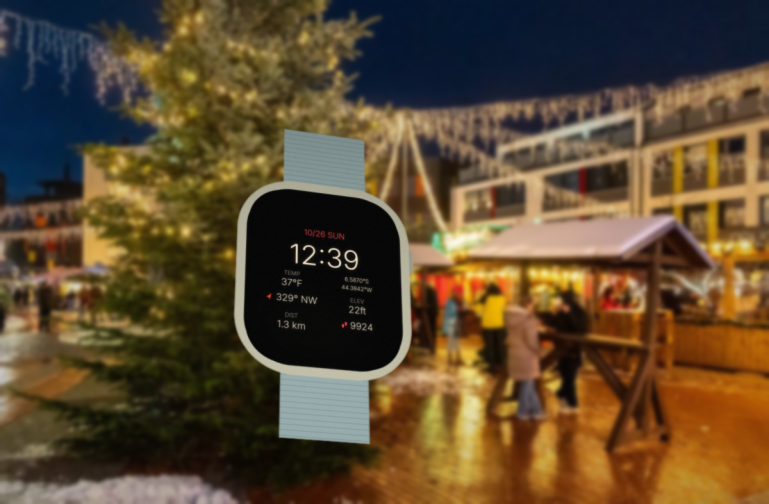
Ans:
12 h 39 min
